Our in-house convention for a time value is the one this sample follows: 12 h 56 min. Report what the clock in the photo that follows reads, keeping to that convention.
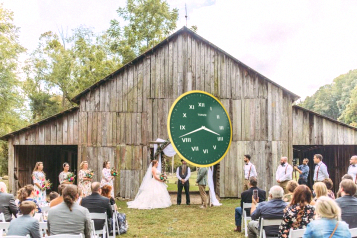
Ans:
3 h 42 min
